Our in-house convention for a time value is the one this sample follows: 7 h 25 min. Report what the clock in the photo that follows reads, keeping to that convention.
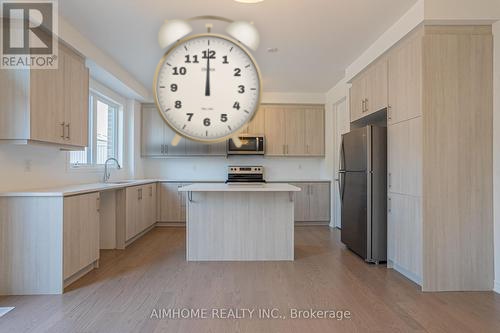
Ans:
12 h 00 min
